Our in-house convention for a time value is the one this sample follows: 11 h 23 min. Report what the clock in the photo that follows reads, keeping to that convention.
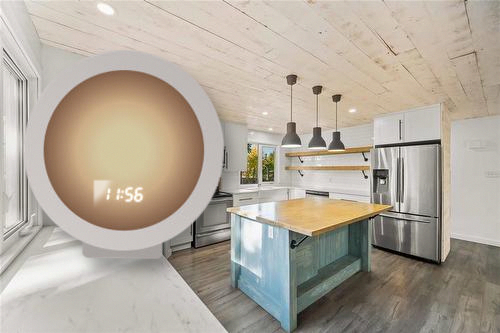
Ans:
11 h 56 min
